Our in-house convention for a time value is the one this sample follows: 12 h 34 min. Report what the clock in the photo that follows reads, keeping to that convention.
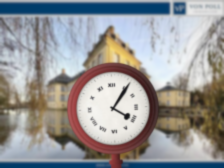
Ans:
4 h 06 min
